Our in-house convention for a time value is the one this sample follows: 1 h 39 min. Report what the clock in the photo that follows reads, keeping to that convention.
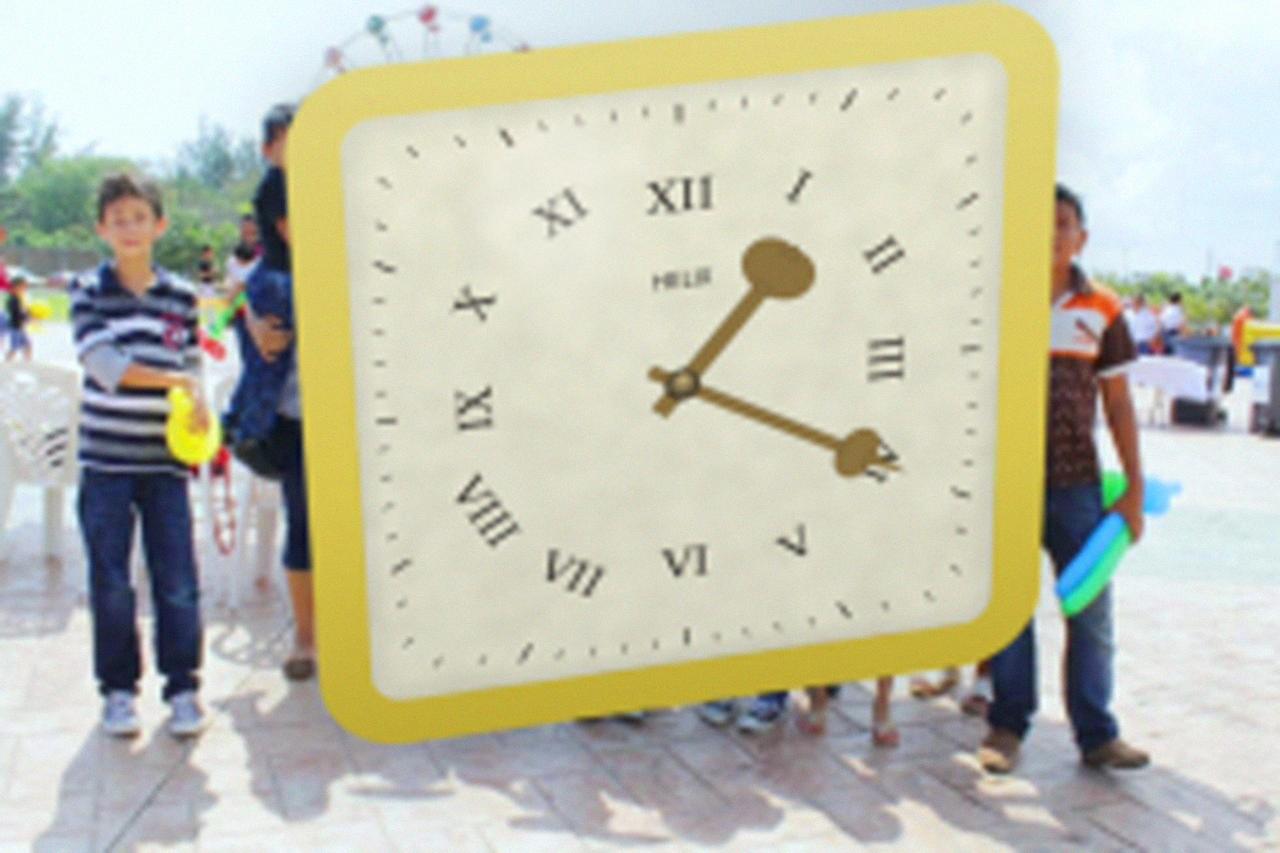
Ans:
1 h 20 min
